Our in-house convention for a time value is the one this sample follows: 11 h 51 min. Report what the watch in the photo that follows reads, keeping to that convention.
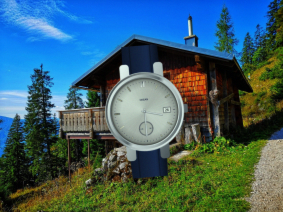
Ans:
3 h 30 min
